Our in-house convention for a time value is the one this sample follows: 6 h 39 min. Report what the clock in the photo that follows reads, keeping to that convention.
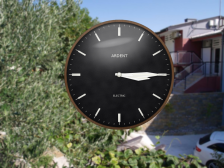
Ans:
3 h 15 min
